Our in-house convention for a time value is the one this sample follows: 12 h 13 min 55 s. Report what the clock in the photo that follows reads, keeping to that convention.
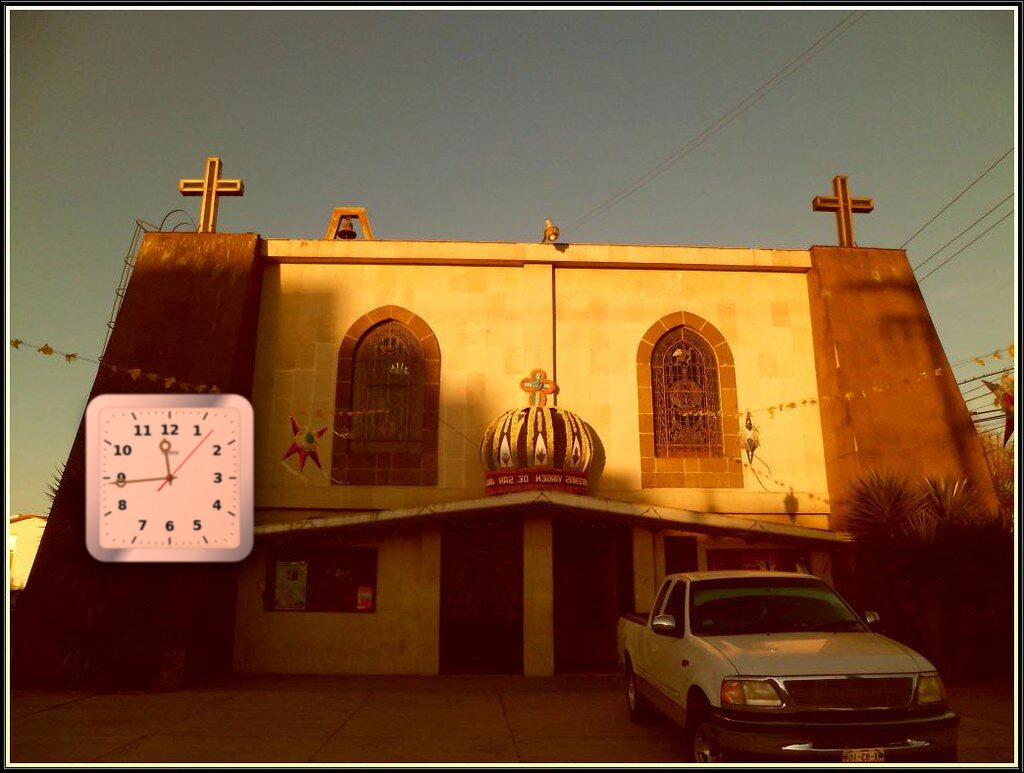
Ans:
11 h 44 min 07 s
